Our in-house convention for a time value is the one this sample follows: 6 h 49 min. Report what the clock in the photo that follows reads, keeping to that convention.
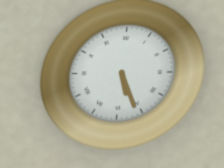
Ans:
5 h 26 min
